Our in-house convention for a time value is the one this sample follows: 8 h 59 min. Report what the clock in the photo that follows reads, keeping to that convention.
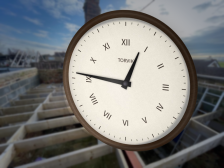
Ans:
12 h 46 min
